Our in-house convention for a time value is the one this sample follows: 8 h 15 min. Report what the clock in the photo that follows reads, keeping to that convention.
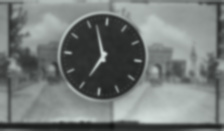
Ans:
6 h 57 min
